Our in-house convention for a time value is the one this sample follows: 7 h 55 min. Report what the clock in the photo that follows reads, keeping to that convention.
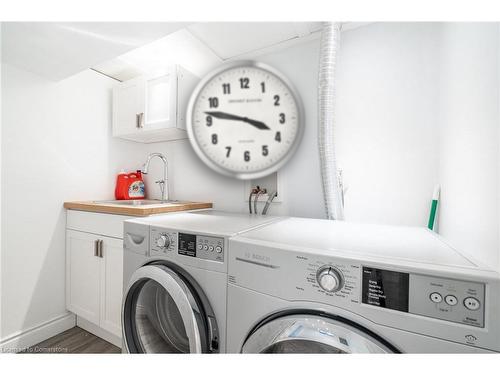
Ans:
3 h 47 min
